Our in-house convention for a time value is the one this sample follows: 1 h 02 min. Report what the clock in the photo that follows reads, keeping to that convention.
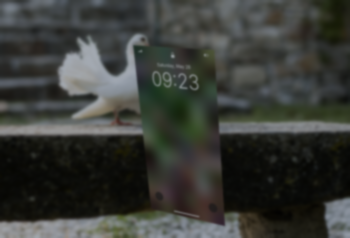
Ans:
9 h 23 min
